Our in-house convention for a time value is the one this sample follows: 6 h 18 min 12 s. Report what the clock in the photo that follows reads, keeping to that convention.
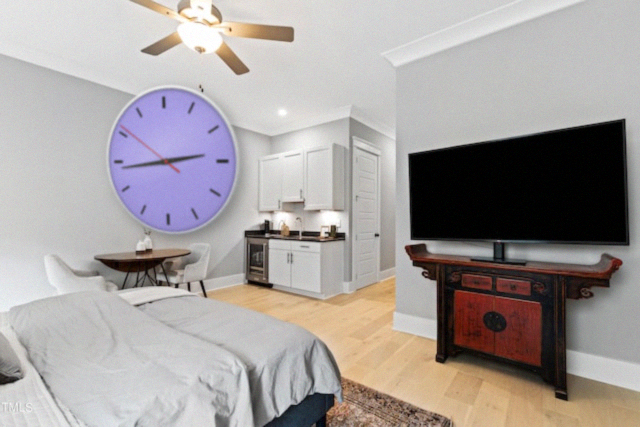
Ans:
2 h 43 min 51 s
